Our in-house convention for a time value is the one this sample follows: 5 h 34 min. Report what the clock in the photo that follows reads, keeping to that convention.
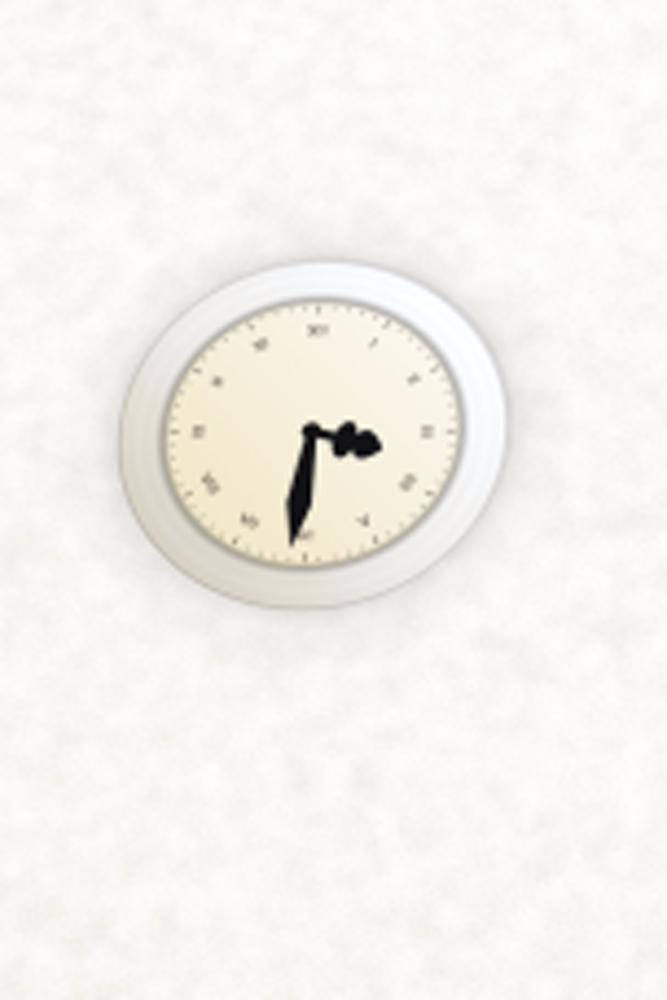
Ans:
3 h 31 min
